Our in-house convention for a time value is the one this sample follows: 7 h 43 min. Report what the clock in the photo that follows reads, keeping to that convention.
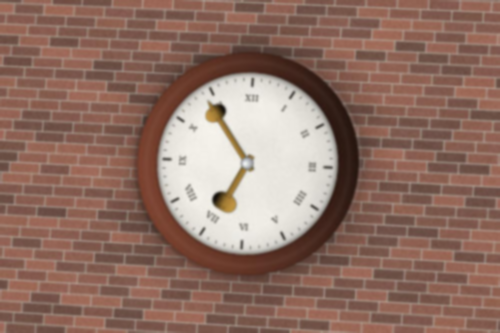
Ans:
6 h 54 min
